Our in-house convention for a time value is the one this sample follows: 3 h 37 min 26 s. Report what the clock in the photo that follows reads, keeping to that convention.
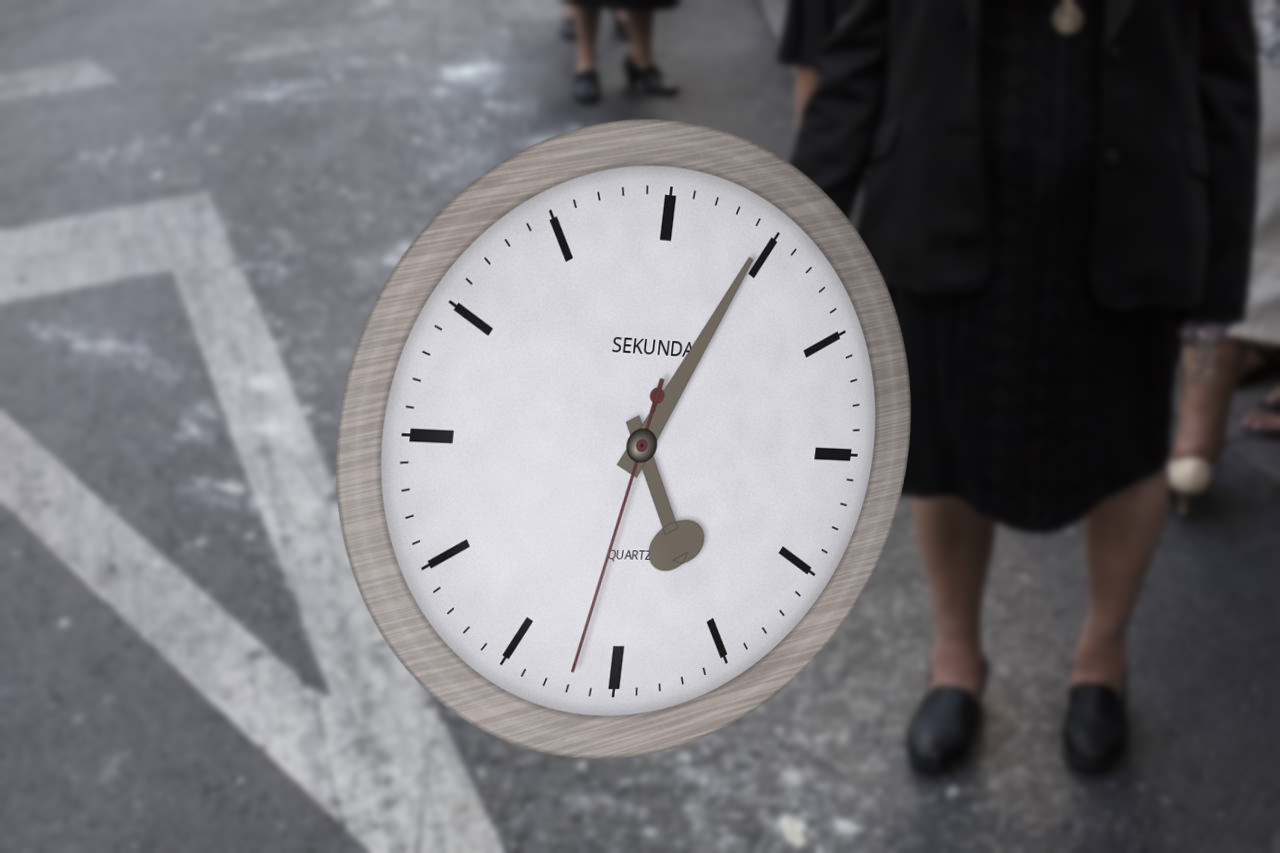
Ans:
5 h 04 min 32 s
